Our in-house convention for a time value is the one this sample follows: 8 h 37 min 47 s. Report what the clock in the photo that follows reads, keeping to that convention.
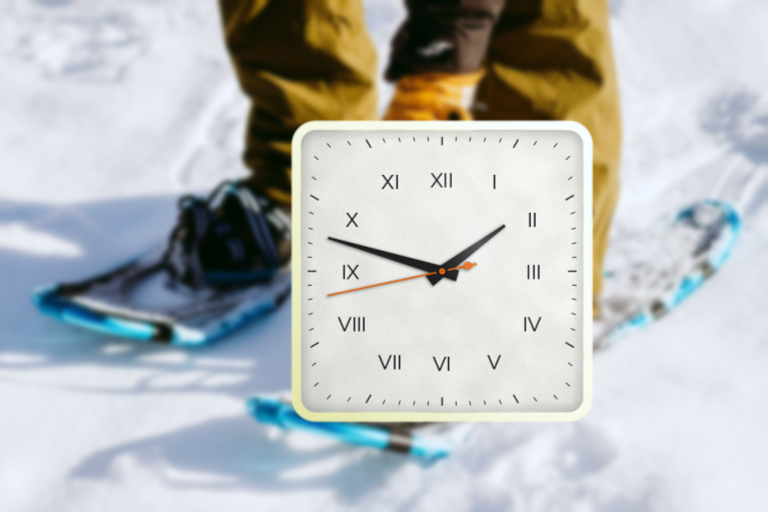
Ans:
1 h 47 min 43 s
